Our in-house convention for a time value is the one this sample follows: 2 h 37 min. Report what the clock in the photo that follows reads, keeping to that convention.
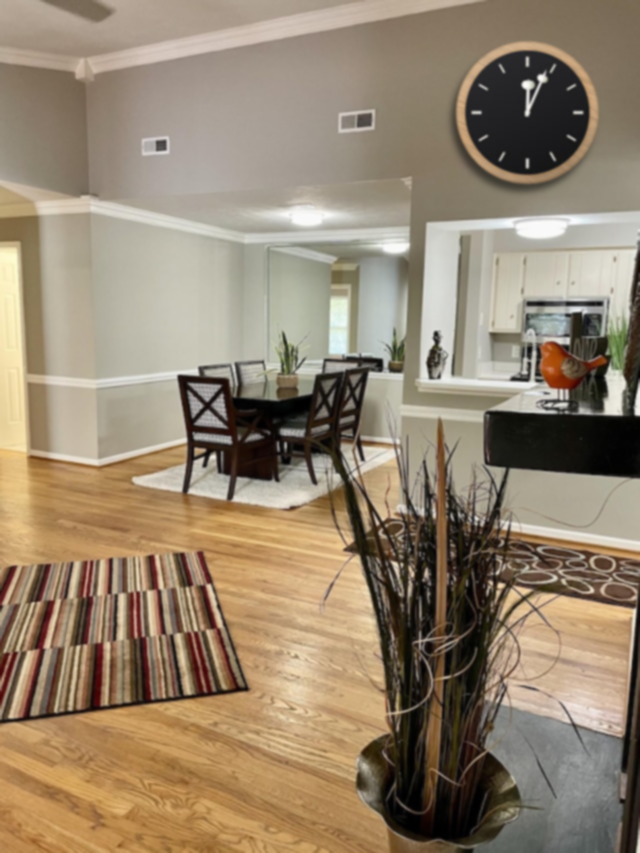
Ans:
12 h 04 min
